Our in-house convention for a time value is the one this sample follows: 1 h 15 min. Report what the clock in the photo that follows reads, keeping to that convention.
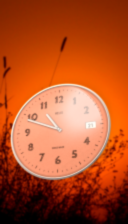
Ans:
10 h 49 min
